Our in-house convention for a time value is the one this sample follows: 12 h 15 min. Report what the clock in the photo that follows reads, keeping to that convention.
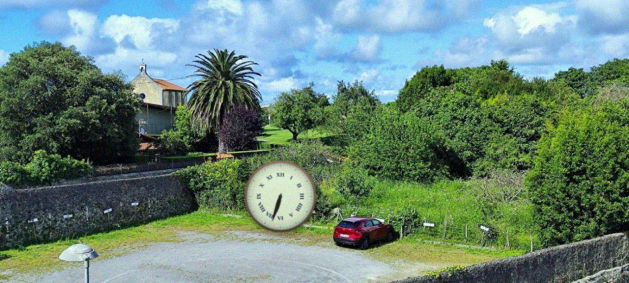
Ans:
6 h 33 min
